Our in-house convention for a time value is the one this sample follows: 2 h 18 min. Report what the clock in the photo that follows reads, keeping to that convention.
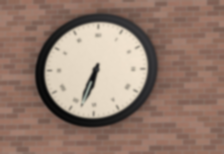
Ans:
6 h 33 min
